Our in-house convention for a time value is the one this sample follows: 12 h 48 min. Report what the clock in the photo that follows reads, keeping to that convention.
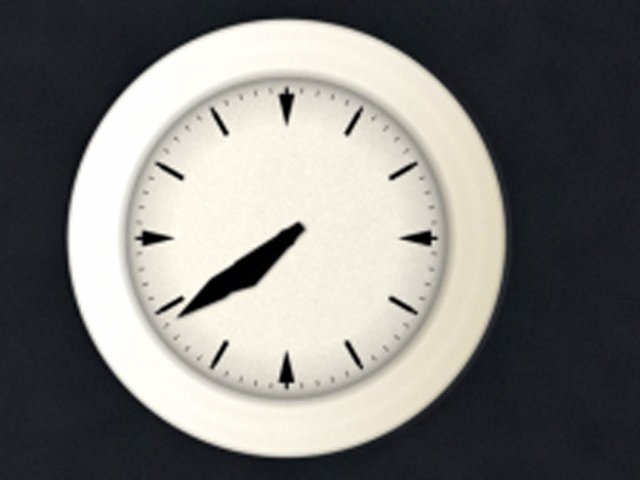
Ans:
7 h 39 min
